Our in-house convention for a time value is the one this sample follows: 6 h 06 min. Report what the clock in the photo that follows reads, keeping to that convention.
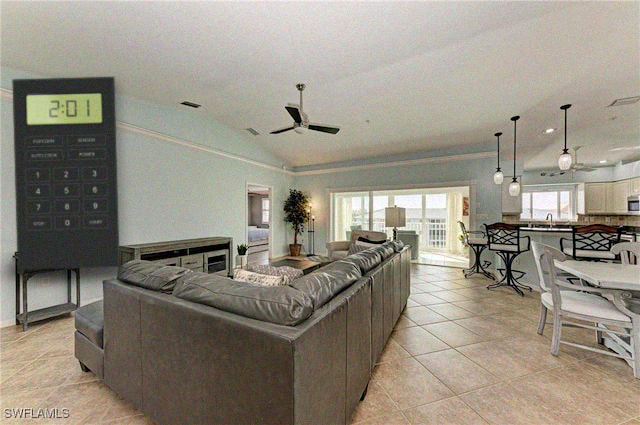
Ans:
2 h 01 min
